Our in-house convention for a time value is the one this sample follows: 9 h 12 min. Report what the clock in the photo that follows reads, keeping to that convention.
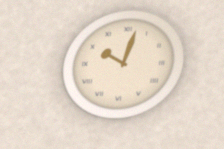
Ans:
10 h 02 min
